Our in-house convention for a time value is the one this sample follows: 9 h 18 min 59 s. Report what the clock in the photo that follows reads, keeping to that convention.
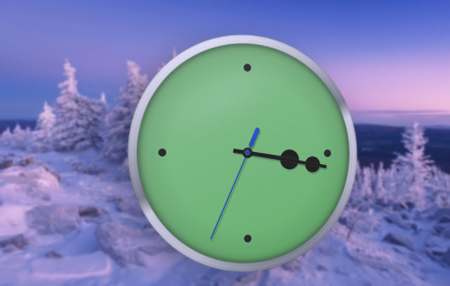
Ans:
3 h 16 min 34 s
